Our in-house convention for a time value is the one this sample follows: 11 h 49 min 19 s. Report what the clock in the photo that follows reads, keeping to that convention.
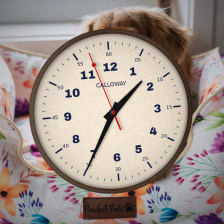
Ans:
1 h 34 min 57 s
